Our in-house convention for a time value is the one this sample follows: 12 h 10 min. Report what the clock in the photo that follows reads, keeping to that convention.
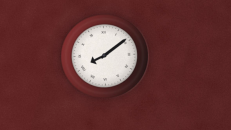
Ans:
8 h 09 min
